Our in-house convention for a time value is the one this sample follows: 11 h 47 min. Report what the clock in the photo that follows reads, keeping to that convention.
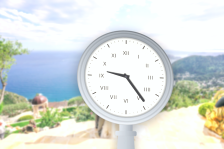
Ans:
9 h 24 min
